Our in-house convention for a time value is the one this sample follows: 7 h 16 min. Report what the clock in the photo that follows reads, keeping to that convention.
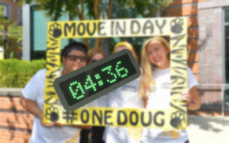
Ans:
4 h 36 min
